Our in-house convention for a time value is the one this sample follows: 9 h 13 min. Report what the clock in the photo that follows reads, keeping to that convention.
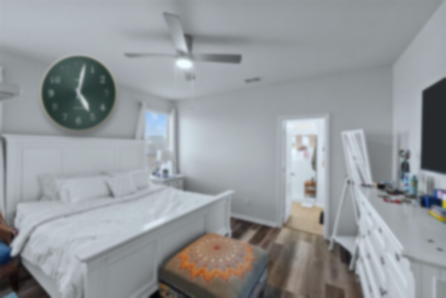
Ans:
5 h 02 min
